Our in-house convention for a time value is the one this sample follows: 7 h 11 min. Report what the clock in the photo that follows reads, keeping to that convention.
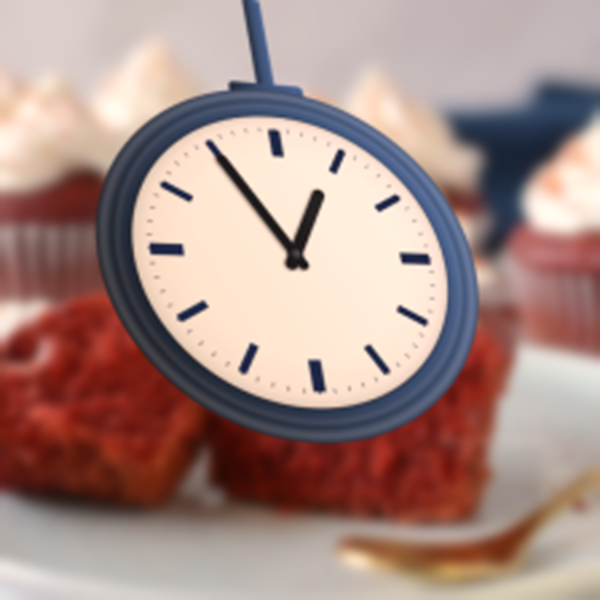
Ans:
12 h 55 min
